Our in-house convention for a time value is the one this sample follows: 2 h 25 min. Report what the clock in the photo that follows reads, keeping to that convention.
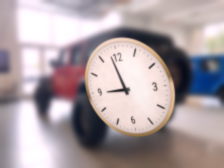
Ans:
8 h 58 min
